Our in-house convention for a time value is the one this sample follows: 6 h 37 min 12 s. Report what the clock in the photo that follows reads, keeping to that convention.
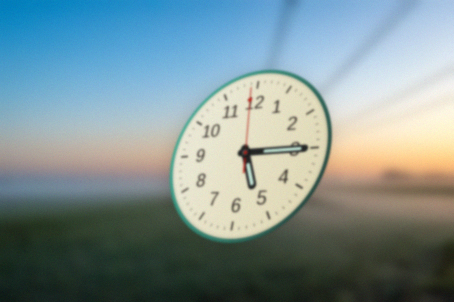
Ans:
5 h 14 min 59 s
